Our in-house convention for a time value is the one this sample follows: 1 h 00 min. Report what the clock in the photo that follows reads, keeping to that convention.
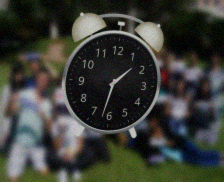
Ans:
1 h 32 min
